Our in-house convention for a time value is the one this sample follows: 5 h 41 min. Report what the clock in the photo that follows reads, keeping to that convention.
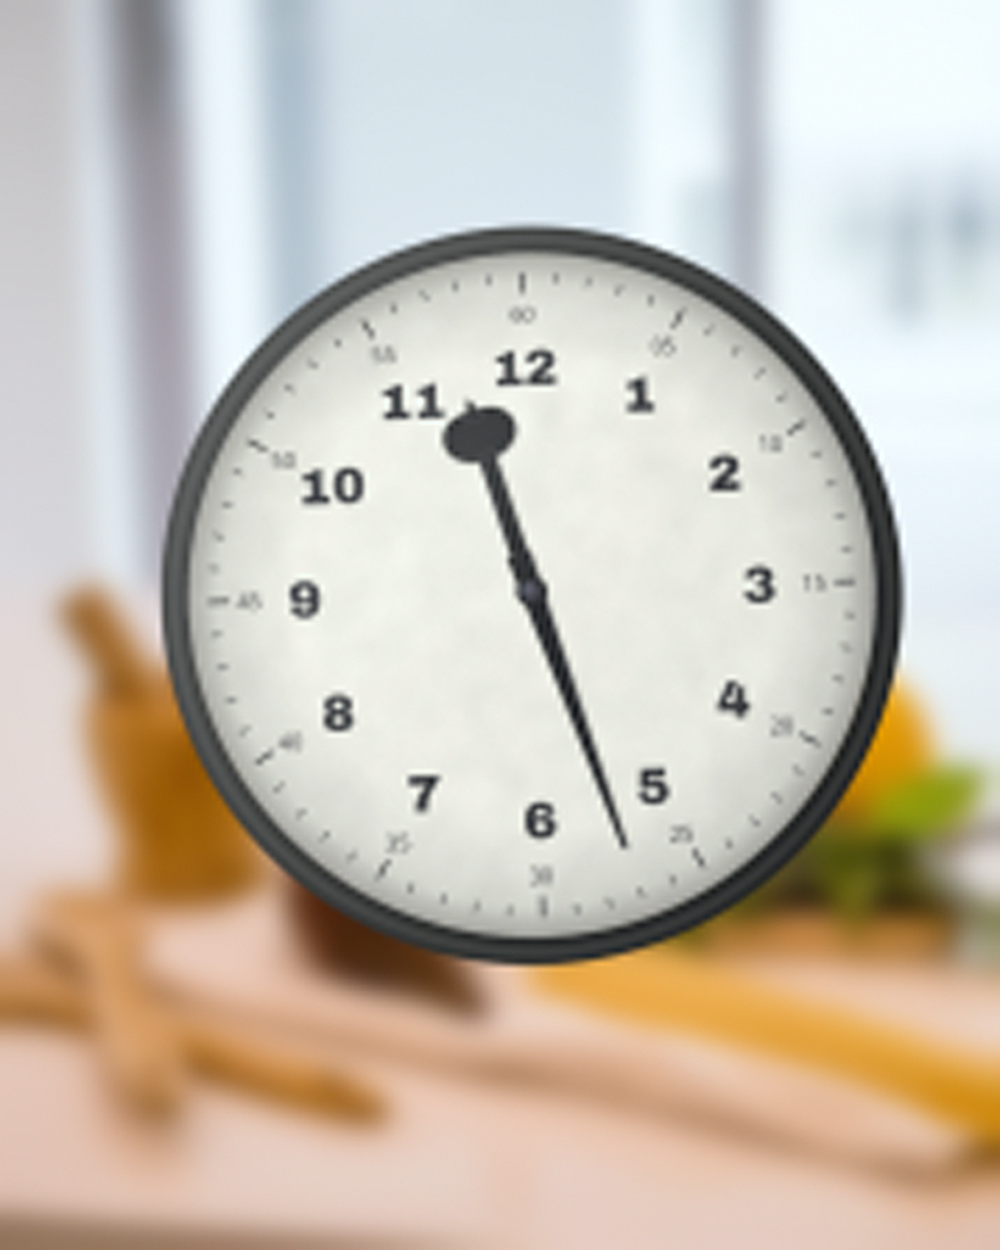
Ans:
11 h 27 min
